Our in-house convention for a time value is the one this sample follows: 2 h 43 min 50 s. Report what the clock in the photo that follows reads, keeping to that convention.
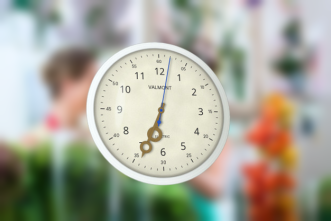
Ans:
6 h 34 min 02 s
